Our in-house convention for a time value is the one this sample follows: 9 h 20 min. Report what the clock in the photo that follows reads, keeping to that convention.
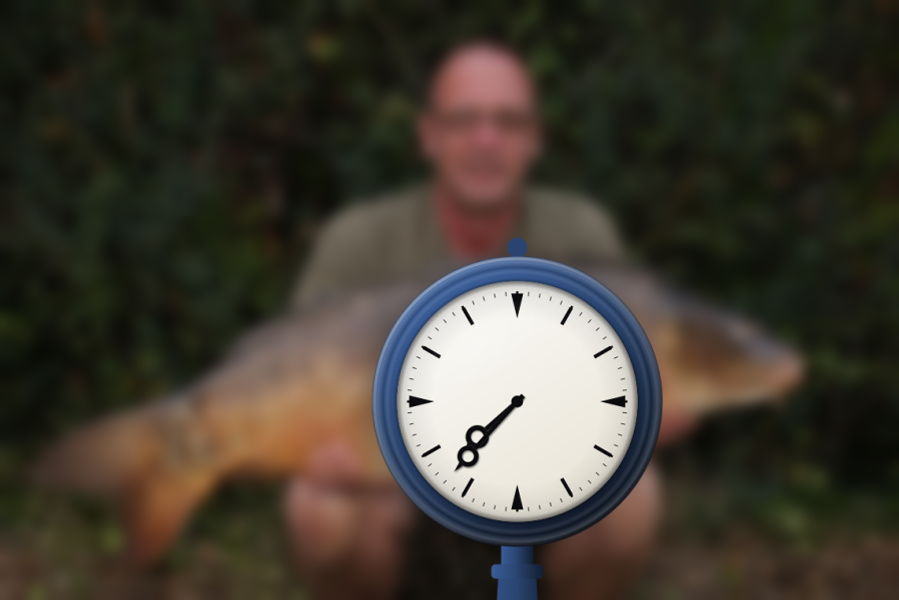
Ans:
7 h 37 min
